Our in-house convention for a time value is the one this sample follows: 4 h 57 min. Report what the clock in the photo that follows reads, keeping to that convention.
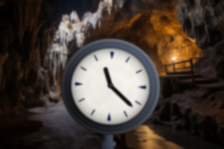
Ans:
11 h 22 min
